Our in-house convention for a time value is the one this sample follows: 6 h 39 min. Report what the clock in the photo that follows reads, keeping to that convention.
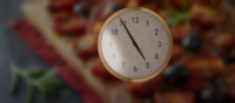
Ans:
4 h 55 min
